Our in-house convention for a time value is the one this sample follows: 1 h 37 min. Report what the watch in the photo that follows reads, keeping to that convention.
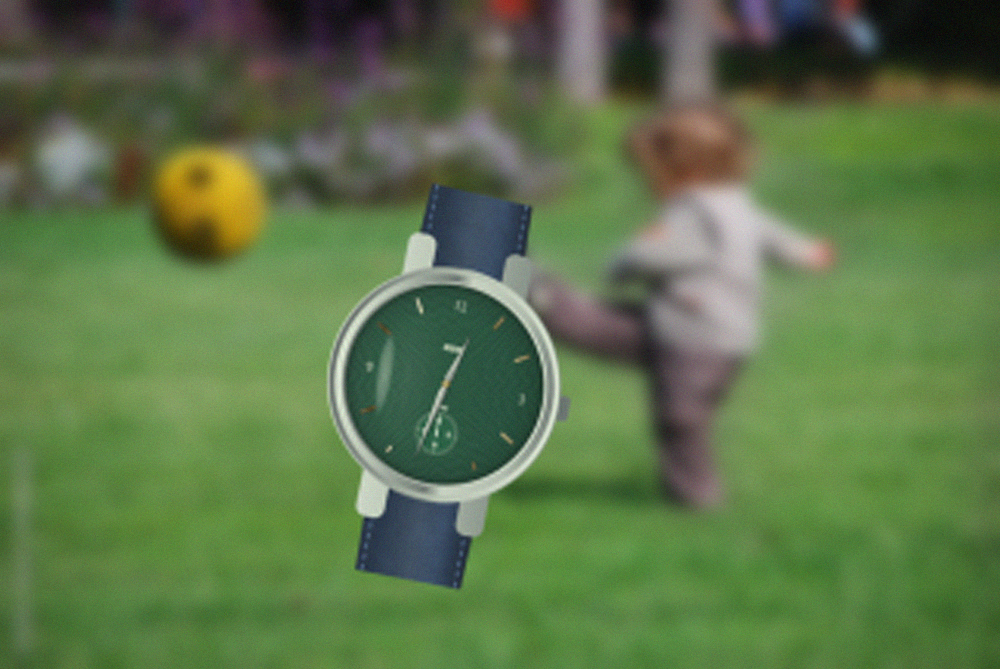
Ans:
12 h 32 min
